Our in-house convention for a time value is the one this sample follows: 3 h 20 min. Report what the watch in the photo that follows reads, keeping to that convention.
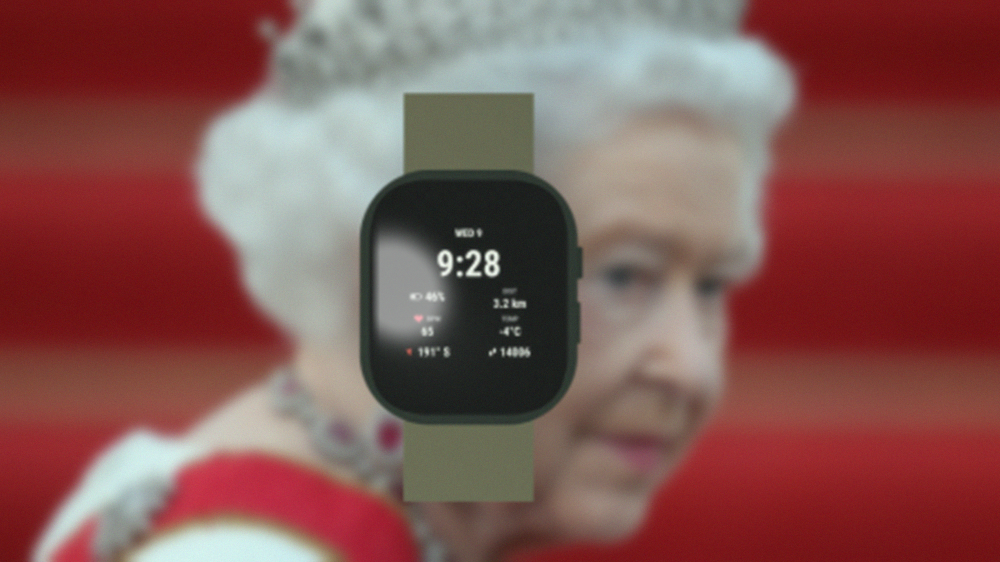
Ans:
9 h 28 min
